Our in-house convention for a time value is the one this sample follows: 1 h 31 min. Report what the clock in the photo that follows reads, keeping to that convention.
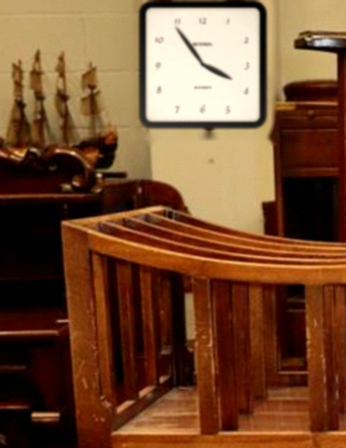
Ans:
3 h 54 min
